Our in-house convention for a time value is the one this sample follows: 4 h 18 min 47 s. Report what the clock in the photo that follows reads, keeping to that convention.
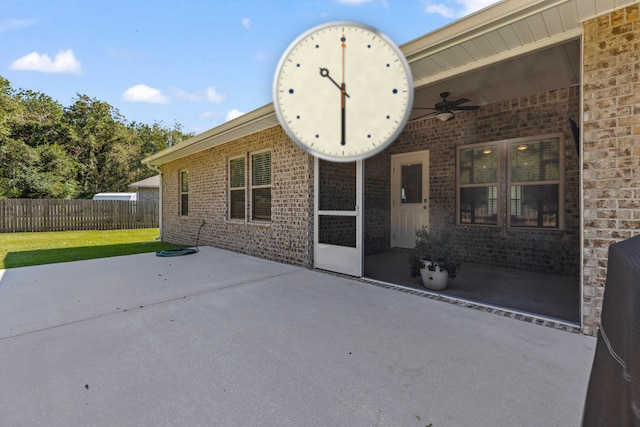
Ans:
10 h 30 min 00 s
